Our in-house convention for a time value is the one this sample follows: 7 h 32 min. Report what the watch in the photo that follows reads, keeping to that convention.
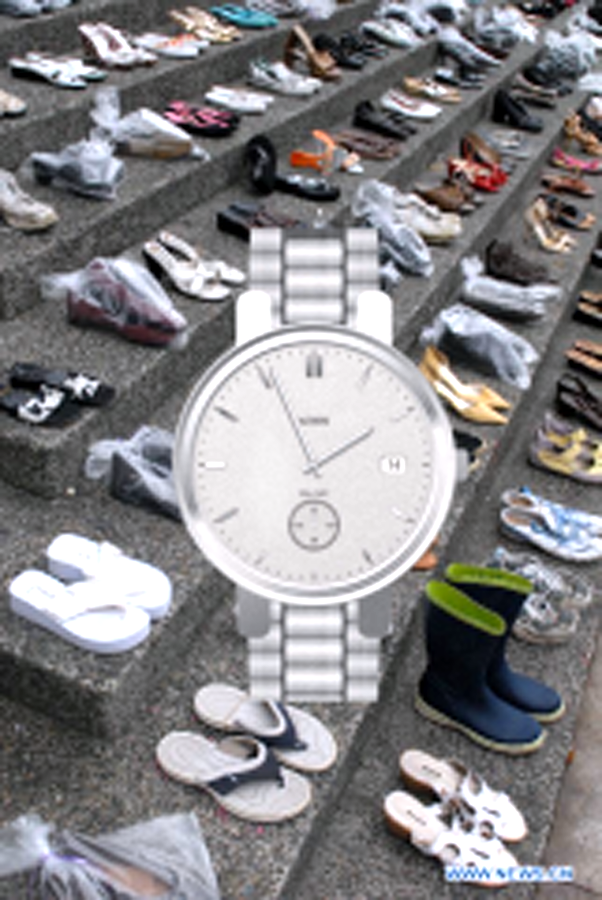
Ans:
1 h 56 min
